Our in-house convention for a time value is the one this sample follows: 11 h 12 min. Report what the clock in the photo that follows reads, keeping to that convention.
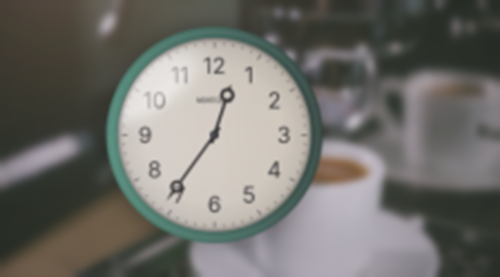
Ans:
12 h 36 min
